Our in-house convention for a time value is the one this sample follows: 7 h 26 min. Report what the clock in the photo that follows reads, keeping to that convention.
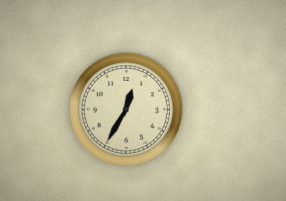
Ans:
12 h 35 min
